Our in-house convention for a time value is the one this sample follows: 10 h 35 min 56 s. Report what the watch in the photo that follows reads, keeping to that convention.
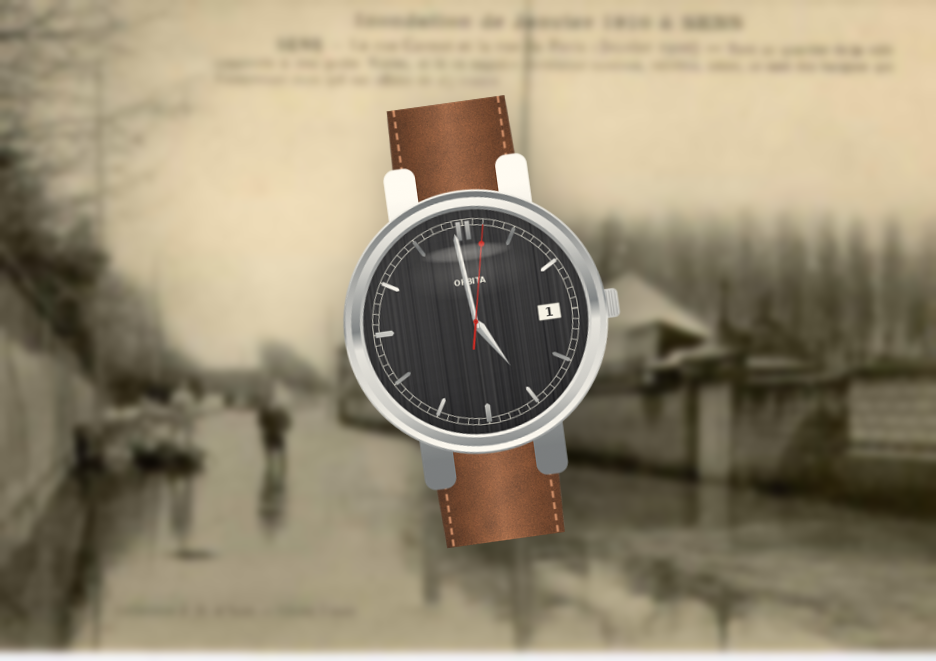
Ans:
4 h 59 min 02 s
